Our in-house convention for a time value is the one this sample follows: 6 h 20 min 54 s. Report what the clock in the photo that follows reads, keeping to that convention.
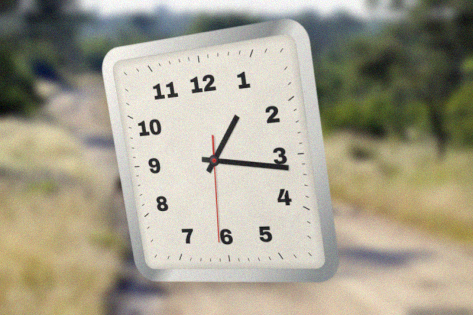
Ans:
1 h 16 min 31 s
